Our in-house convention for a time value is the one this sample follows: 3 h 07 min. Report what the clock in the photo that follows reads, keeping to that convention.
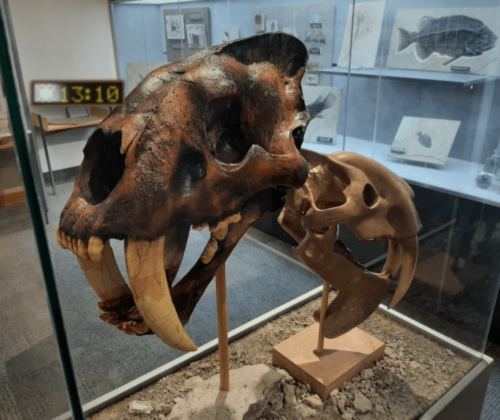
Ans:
13 h 10 min
